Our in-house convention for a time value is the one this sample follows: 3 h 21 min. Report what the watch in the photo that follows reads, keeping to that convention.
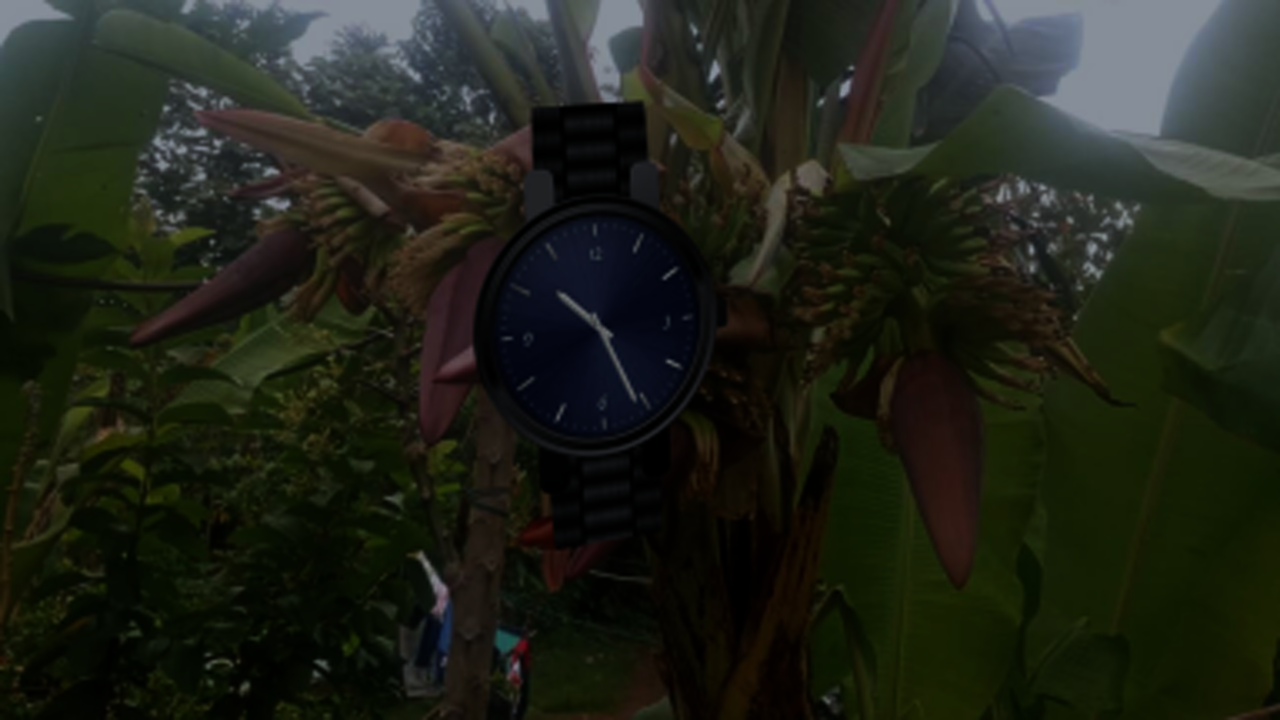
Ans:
10 h 26 min
